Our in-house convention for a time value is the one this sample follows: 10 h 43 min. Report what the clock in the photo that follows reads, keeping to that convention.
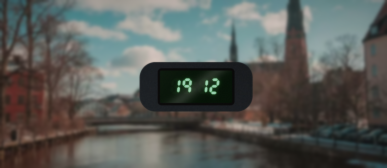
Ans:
19 h 12 min
